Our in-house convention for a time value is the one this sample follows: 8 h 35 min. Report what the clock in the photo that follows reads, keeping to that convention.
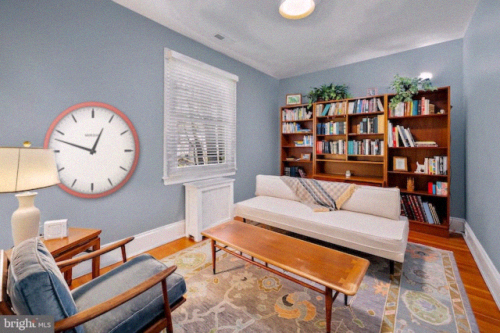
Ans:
12 h 48 min
